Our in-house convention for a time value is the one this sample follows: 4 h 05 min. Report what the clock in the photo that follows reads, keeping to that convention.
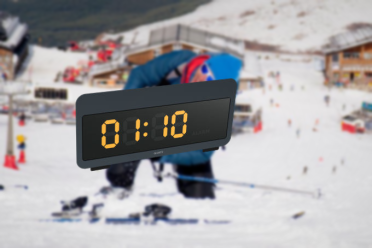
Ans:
1 h 10 min
